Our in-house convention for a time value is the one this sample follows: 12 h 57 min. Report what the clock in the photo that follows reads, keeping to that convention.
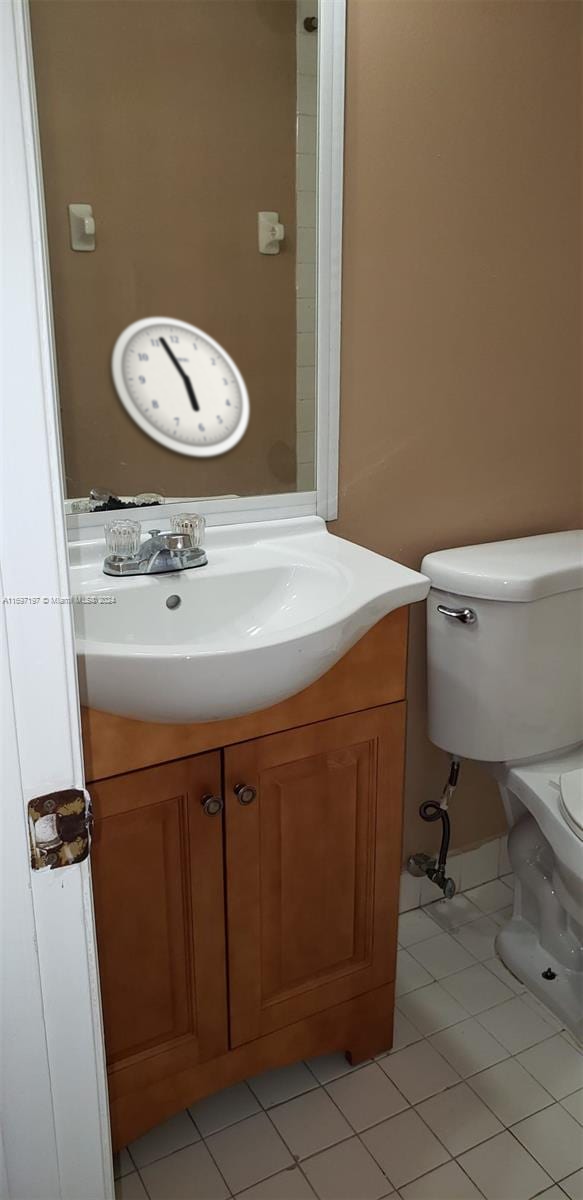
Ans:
5 h 57 min
